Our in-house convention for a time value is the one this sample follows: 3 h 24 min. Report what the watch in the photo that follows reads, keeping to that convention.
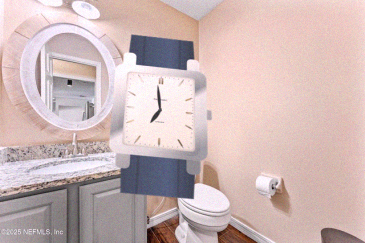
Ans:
6 h 59 min
